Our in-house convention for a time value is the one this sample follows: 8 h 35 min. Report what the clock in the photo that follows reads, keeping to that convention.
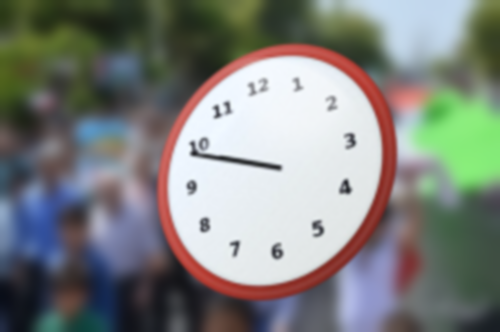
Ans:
9 h 49 min
